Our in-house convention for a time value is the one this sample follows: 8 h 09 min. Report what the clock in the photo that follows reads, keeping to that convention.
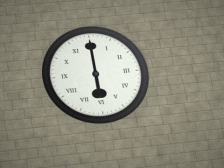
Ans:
6 h 00 min
